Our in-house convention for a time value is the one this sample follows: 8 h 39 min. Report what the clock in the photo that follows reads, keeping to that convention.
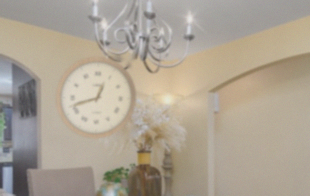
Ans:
12 h 42 min
